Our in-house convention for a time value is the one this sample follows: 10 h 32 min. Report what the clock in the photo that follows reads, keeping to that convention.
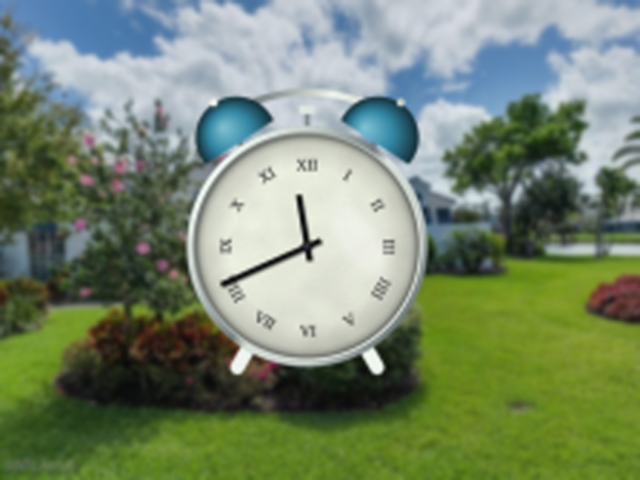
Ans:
11 h 41 min
